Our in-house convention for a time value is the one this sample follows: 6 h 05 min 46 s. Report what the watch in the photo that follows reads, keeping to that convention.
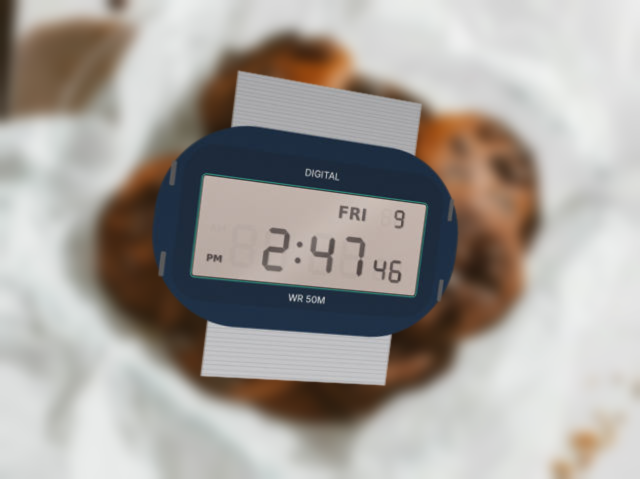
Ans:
2 h 47 min 46 s
